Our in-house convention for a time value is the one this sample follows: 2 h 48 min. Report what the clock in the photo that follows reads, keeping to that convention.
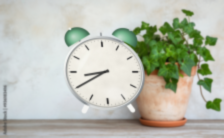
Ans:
8 h 40 min
